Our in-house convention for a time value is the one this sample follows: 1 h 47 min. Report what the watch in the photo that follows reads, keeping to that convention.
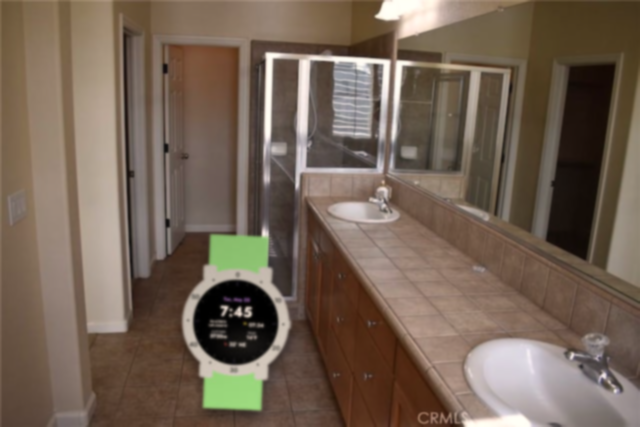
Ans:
7 h 45 min
